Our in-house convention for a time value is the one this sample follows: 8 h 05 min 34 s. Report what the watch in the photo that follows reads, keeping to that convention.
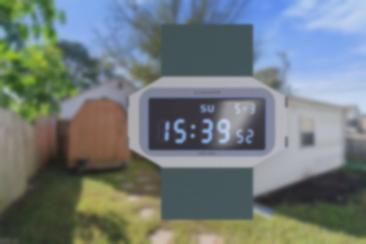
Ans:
15 h 39 min 52 s
